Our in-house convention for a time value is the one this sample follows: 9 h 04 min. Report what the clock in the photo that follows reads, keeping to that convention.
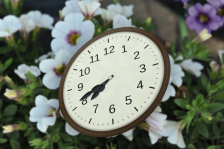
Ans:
7 h 41 min
